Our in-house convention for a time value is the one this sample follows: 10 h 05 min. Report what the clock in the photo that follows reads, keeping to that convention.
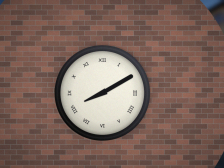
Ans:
8 h 10 min
